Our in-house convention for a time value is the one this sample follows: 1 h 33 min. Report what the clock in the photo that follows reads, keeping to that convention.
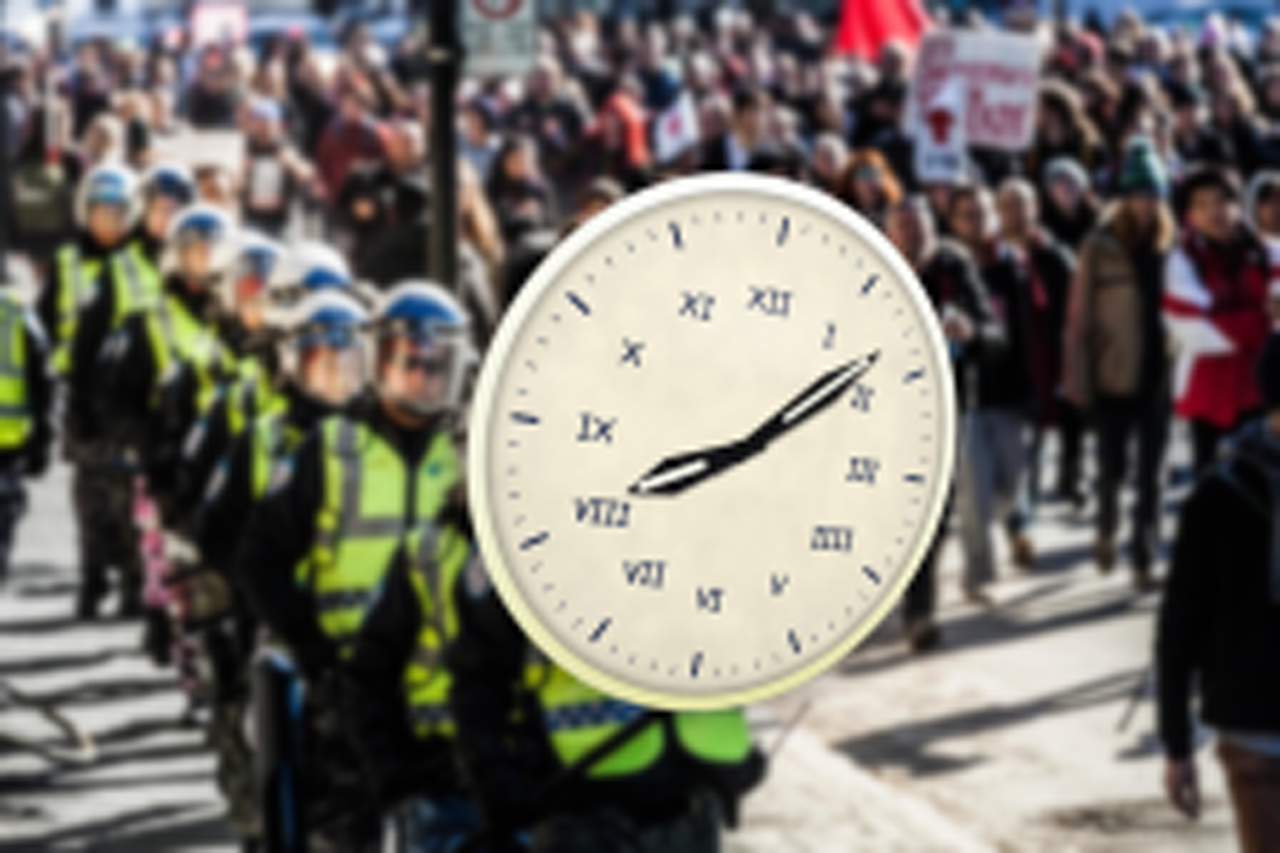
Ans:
8 h 08 min
